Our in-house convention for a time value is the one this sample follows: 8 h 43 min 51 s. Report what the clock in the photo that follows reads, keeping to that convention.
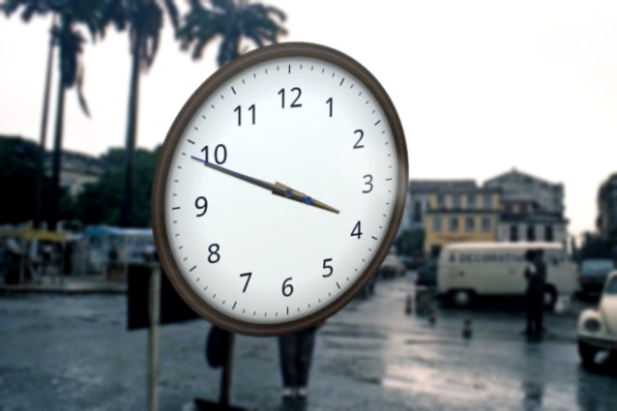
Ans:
3 h 48 min 49 s
